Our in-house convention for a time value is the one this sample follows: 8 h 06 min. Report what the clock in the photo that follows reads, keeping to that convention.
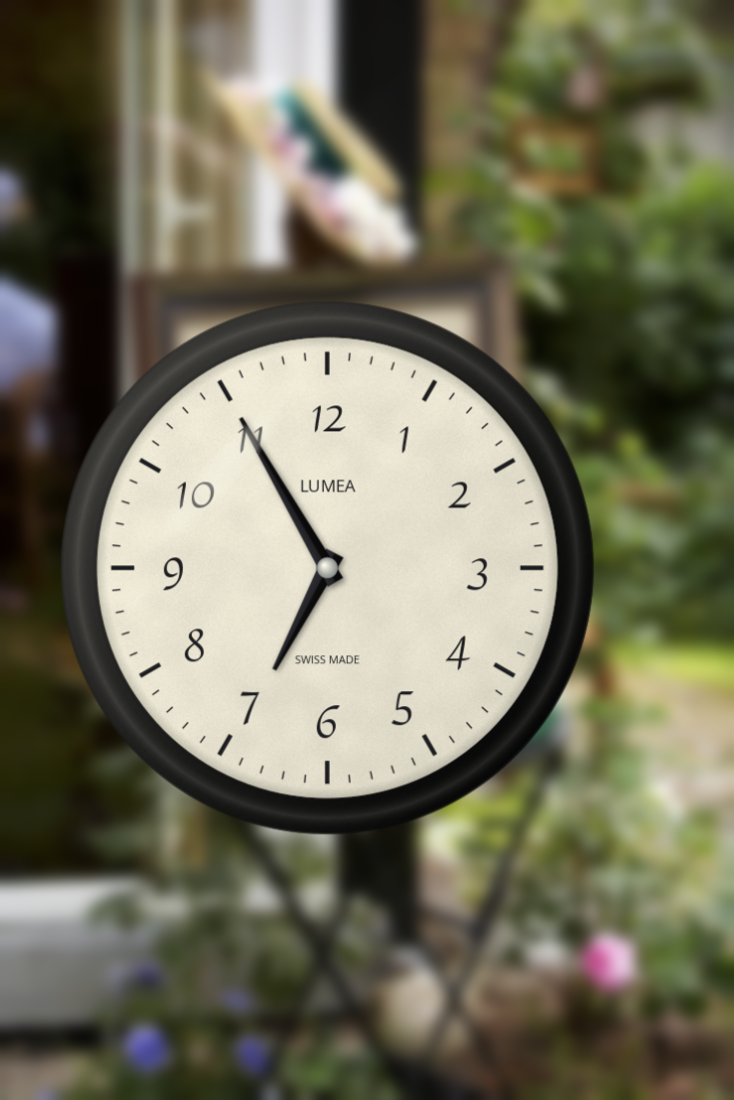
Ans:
6 h 55 min
